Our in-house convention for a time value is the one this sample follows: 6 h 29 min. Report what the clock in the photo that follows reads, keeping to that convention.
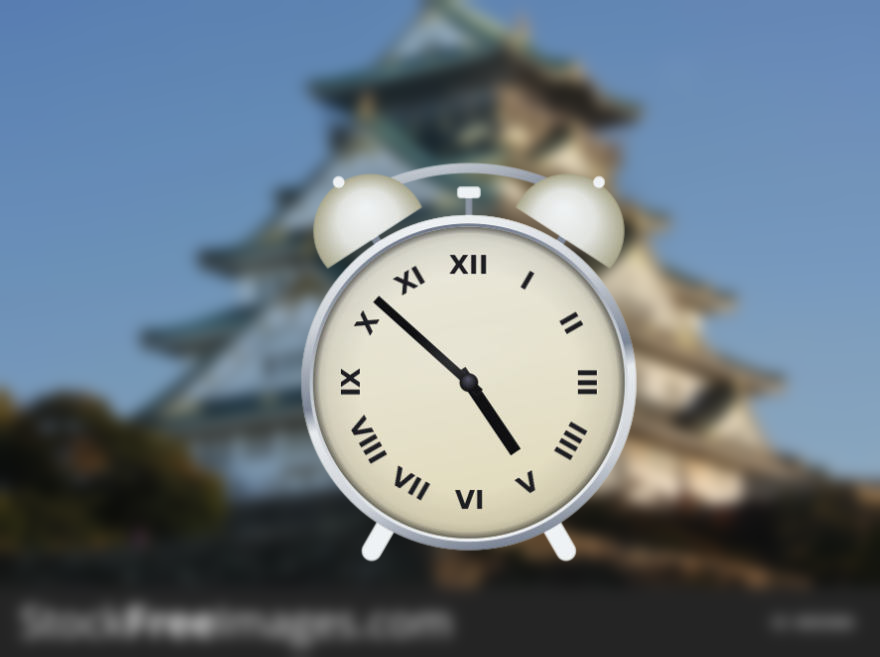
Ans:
4 h 52 min
